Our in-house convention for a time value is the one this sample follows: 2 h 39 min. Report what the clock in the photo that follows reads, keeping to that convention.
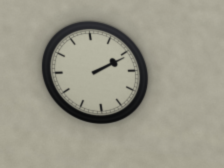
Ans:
2 h 11 min
